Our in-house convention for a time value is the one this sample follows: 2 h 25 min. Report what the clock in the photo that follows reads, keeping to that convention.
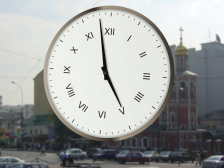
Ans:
4 h 58 min
